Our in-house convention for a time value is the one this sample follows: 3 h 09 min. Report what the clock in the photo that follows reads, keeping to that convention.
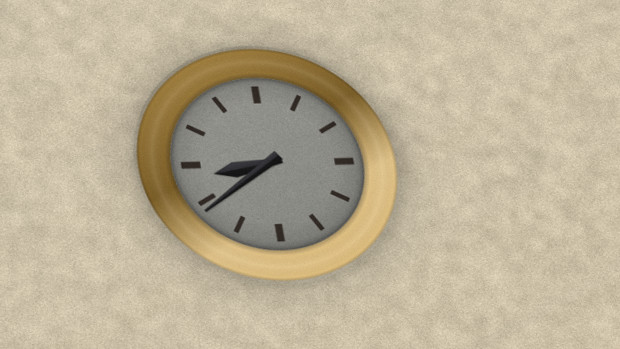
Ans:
8 h 39 min
